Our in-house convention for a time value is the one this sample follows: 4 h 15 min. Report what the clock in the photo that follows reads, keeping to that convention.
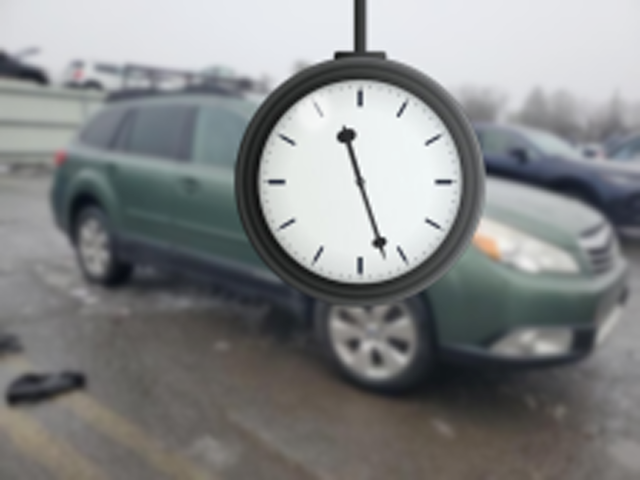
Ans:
11 h 27 min
